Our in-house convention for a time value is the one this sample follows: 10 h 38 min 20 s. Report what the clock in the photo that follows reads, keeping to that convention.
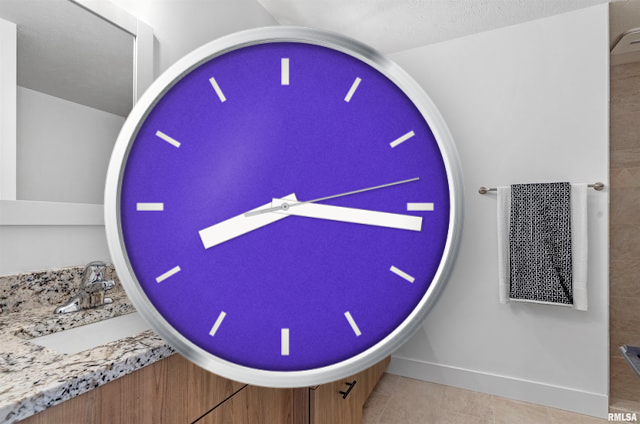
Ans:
8 h 16 min 13 s
